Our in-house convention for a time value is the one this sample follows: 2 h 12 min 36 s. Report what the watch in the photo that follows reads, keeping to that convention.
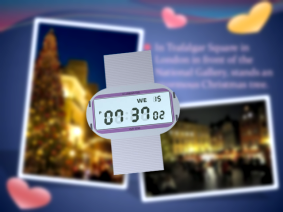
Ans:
7 h 37 min 02 s
